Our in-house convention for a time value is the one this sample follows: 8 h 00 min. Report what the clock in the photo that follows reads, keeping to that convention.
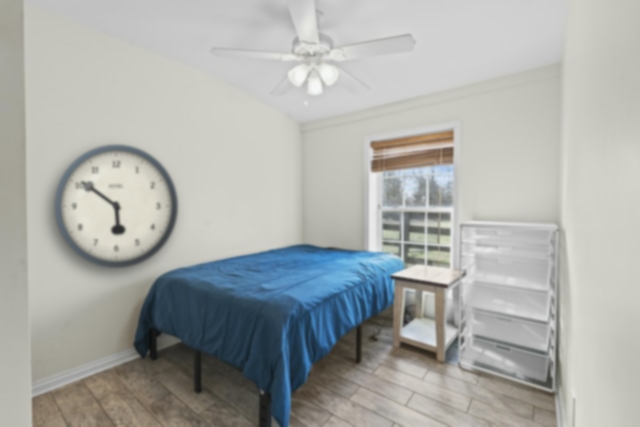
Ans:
5 h 51 min
